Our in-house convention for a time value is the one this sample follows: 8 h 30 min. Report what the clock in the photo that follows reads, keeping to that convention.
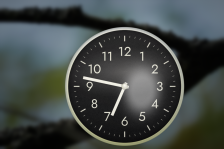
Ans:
6 h 47 min
